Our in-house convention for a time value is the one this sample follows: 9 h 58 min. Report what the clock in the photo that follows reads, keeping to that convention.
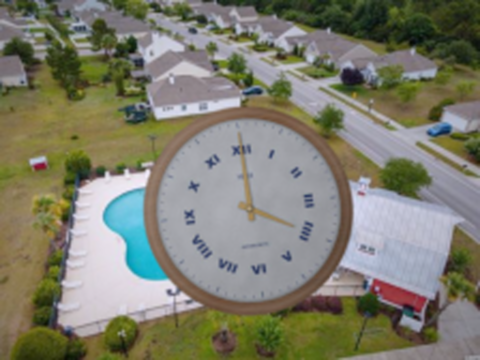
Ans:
4 h 00 min
